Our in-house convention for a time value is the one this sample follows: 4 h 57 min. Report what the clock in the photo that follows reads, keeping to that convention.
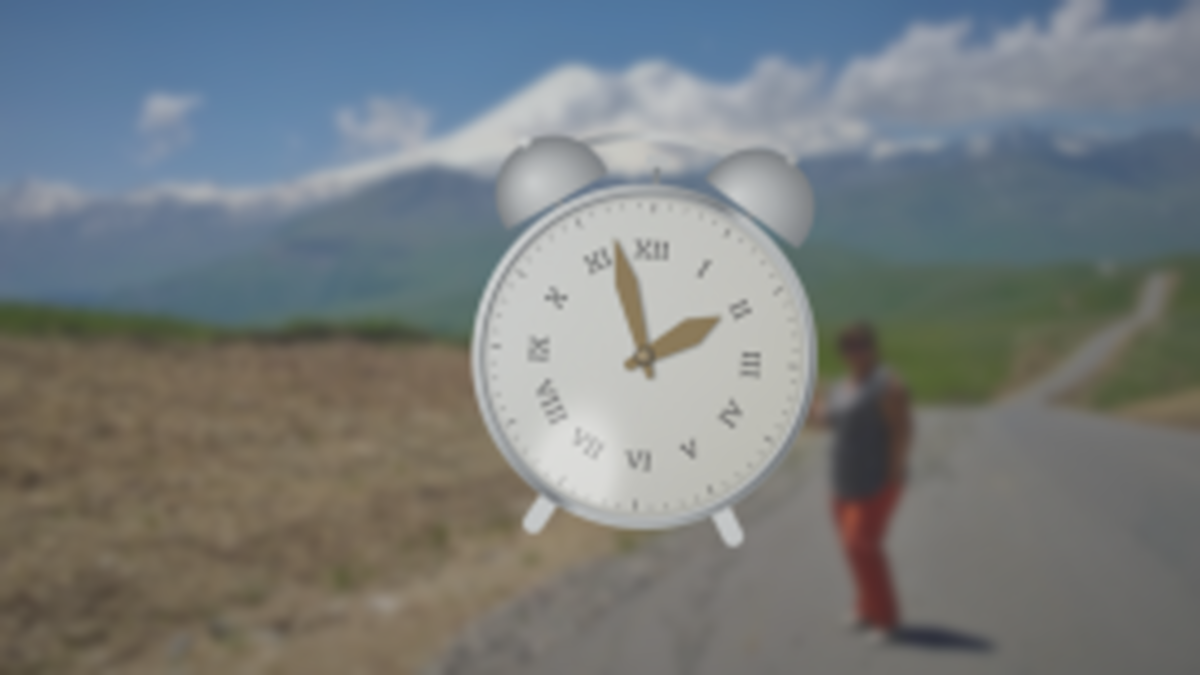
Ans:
1 h 57 min
